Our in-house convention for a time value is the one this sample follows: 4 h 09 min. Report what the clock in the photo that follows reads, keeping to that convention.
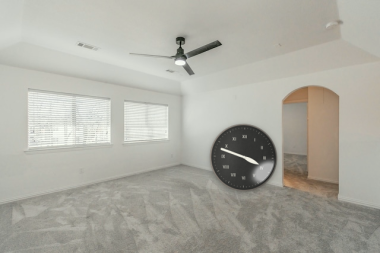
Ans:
3 h 48 min
